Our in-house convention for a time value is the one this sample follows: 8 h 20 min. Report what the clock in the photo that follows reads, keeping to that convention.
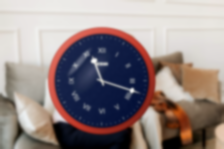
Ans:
11 h 18 min
